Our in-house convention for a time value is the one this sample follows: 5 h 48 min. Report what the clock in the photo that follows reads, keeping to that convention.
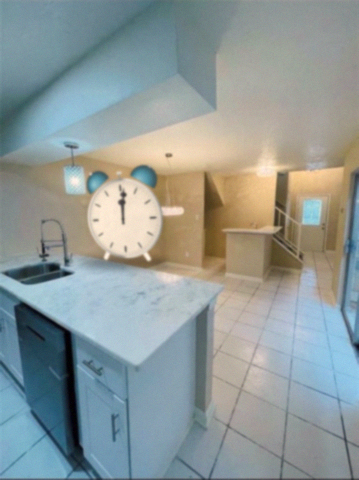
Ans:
12 h 01 min
